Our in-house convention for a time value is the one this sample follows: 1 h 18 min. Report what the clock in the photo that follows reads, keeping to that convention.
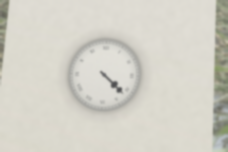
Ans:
4 h 22 min
